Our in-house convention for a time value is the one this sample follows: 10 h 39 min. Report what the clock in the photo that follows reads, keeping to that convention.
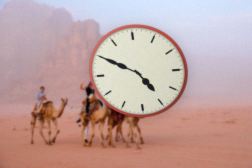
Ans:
4 h 50 min
